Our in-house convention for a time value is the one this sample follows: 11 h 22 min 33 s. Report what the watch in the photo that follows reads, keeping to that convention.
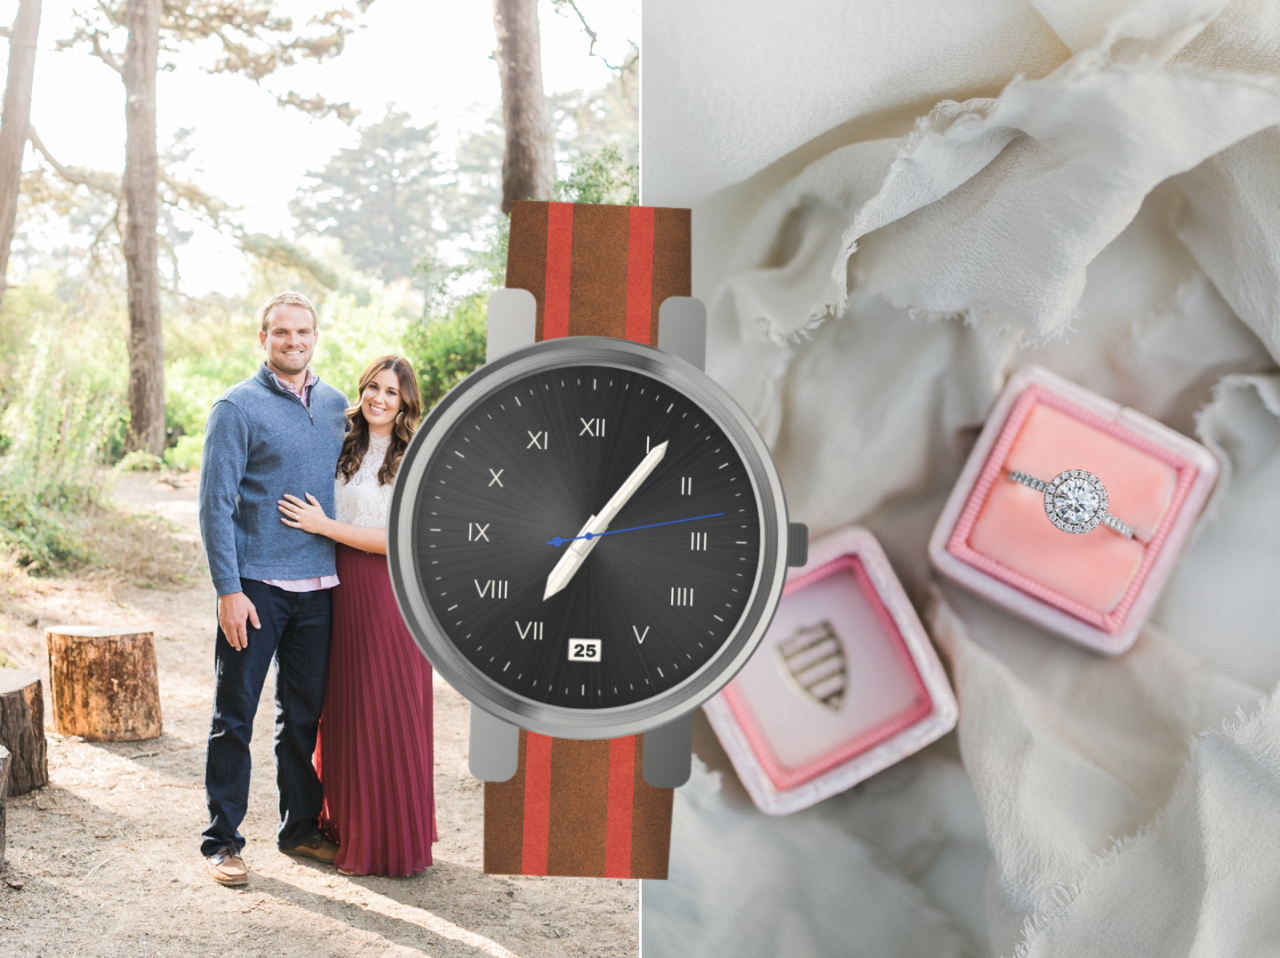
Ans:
7 h 06 min 13 s
